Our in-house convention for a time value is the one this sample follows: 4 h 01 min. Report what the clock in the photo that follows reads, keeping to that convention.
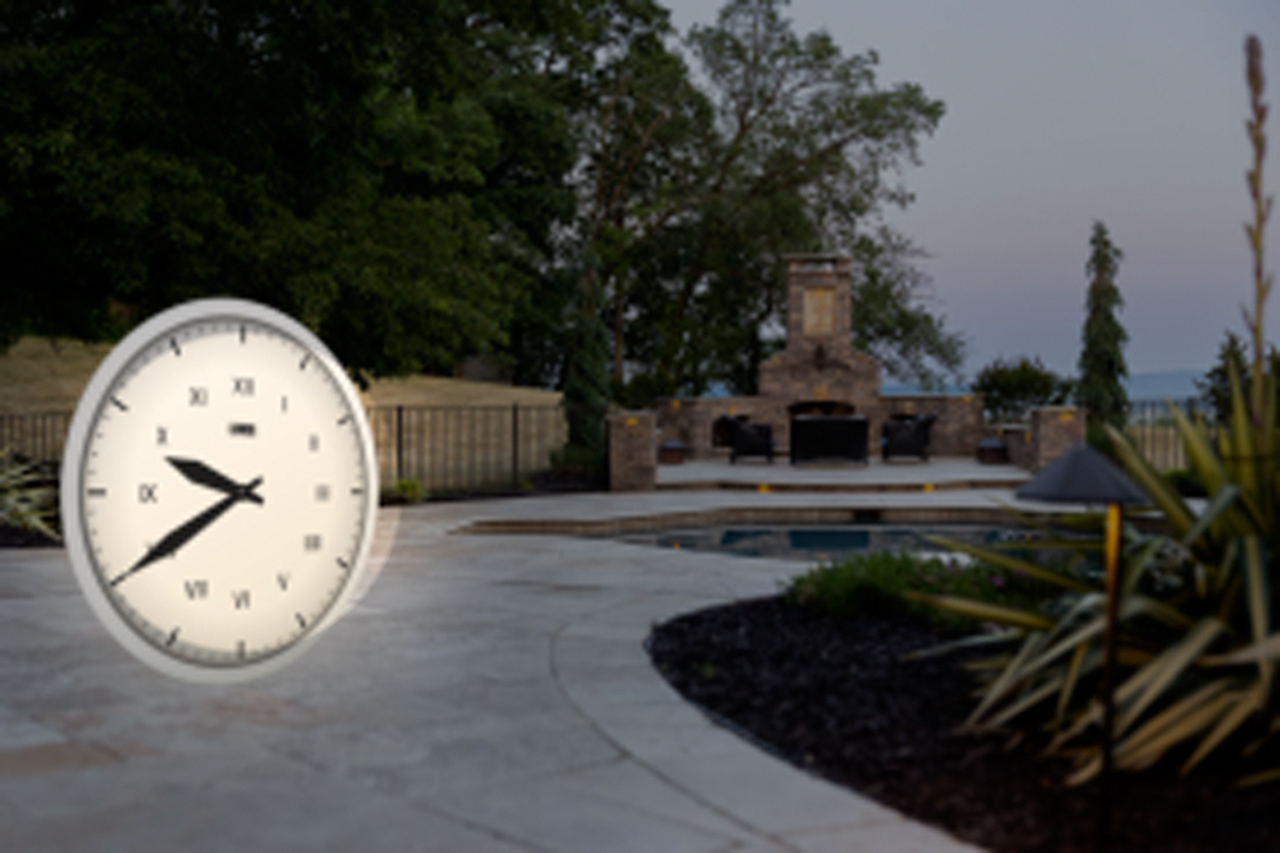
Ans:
9 h 40 min
